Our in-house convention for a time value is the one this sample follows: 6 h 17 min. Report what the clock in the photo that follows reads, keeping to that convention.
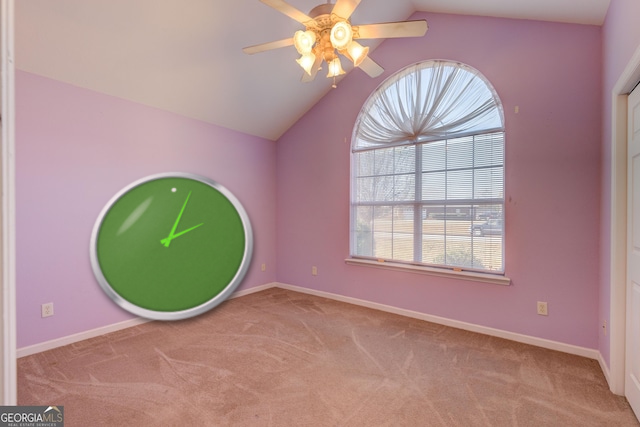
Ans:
2 h 03 min
